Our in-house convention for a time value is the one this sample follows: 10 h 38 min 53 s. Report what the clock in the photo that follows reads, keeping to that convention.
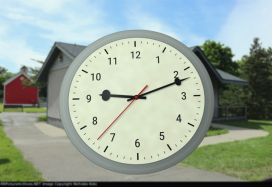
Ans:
9 h 11 min 37 s
